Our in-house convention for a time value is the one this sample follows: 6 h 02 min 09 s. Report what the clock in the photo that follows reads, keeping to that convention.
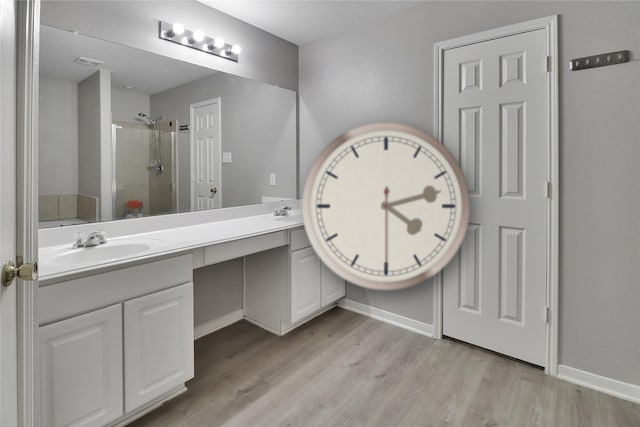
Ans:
4 h 12 min 30 s
